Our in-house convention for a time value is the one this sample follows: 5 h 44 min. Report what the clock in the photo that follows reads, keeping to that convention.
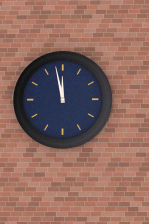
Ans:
11 h 58 min
